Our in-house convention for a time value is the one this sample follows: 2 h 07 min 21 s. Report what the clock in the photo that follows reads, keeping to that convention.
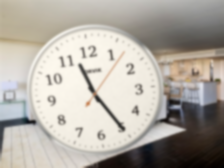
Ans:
11 h 25 min 07 s
